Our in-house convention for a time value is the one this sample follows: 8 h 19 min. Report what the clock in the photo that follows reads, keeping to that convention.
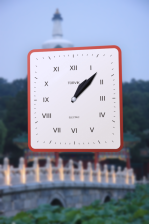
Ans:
1 h 07 min
